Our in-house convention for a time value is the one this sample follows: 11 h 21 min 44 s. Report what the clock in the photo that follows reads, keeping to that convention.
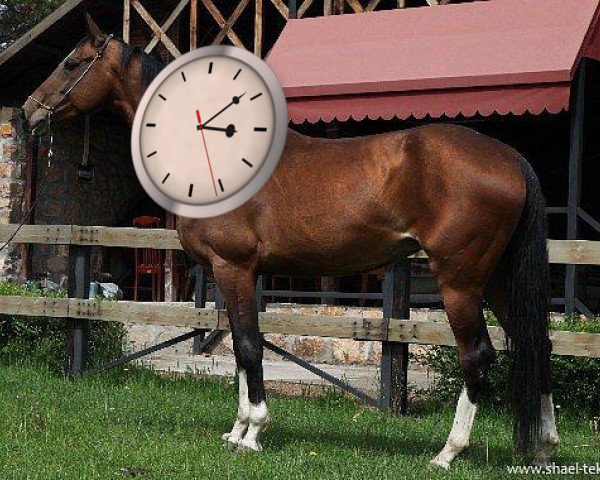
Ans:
3 h 08 min 26 s
